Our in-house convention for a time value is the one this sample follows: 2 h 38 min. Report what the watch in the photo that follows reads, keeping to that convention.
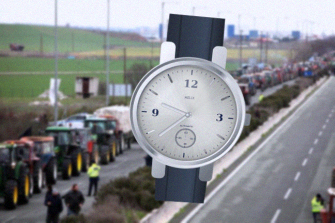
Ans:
9 h 38 min
